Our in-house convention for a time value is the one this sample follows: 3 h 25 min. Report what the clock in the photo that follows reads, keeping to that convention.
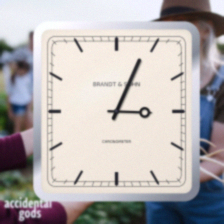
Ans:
3 h 04 min
